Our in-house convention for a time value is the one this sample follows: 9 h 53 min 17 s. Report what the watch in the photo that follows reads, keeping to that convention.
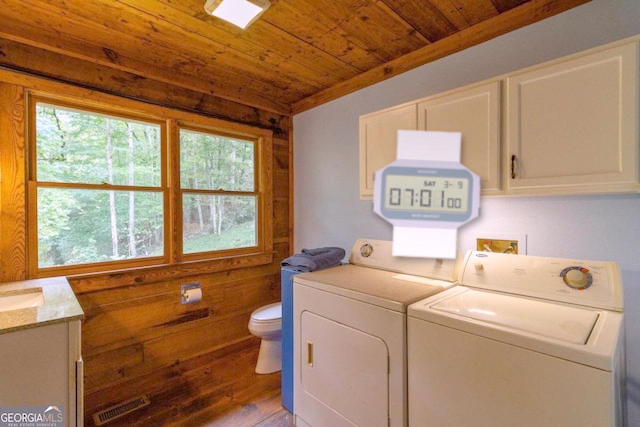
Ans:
7 h 01 min 00 s
